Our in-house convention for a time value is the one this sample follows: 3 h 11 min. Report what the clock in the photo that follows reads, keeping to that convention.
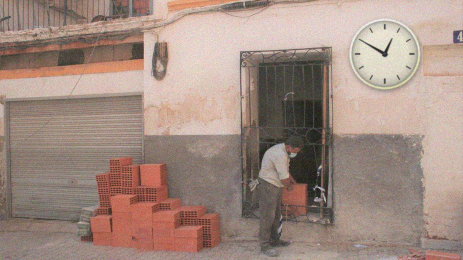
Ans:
12 h 50 min
